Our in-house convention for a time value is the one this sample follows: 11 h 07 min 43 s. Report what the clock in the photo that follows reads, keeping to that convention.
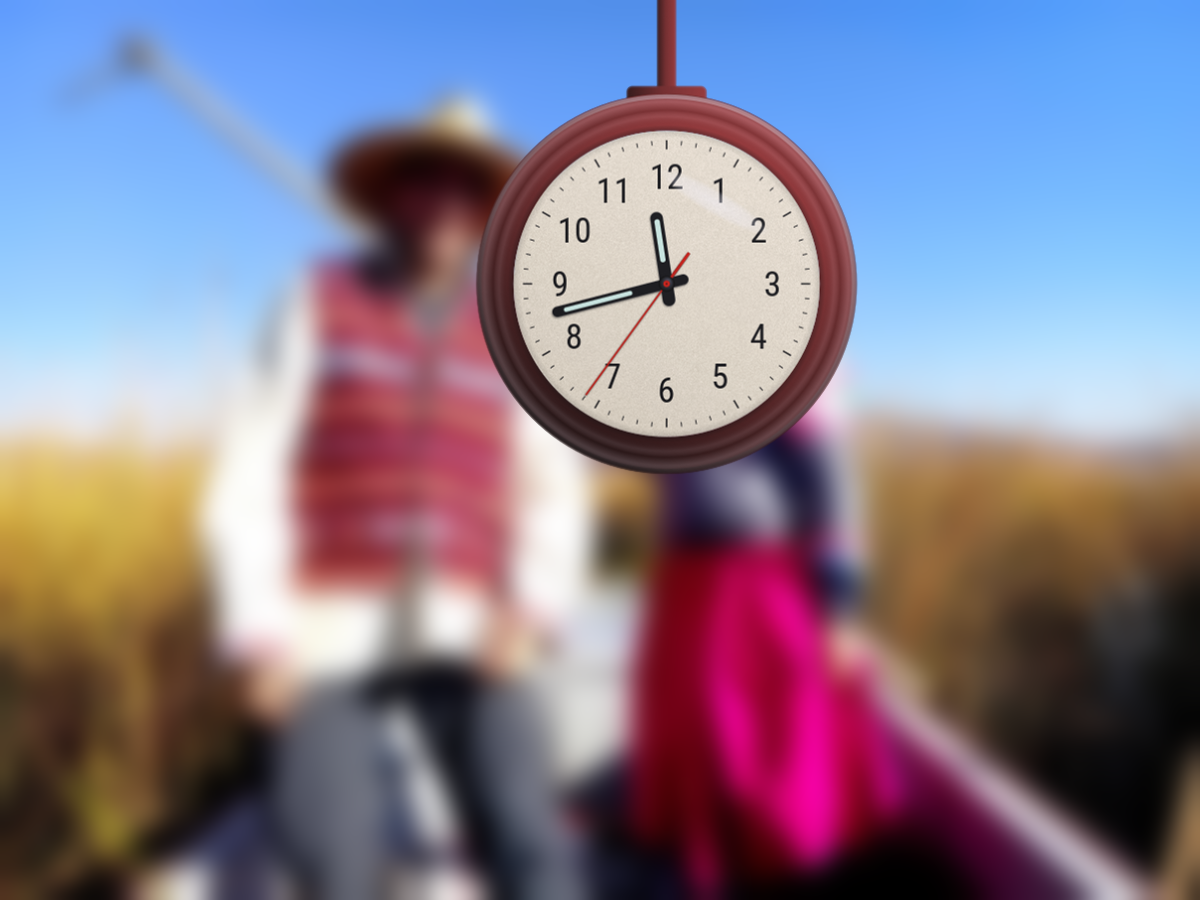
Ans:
11 h 42 min 36 s
